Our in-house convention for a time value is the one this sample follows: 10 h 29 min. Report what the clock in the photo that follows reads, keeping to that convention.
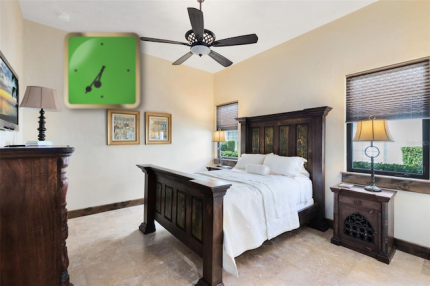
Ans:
6 h 36 min
